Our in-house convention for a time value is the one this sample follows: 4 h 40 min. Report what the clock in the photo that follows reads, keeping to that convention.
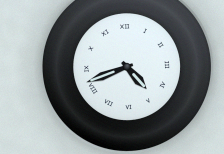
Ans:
4 h 42 min
